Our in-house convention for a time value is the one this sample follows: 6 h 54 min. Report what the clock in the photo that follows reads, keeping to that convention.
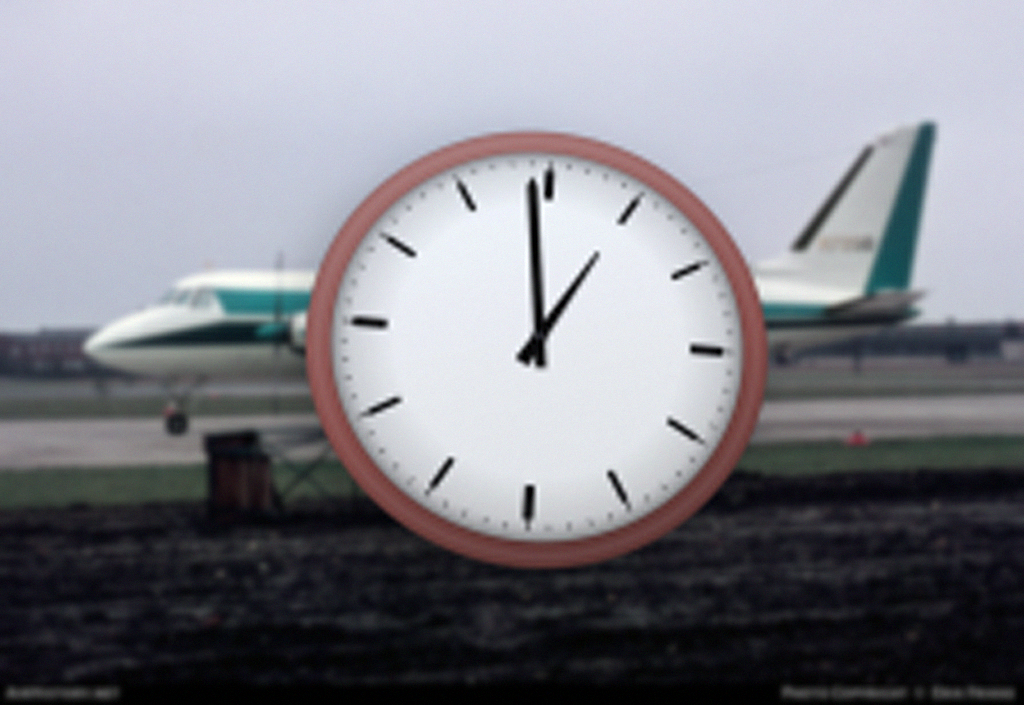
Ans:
12 h 59 min
